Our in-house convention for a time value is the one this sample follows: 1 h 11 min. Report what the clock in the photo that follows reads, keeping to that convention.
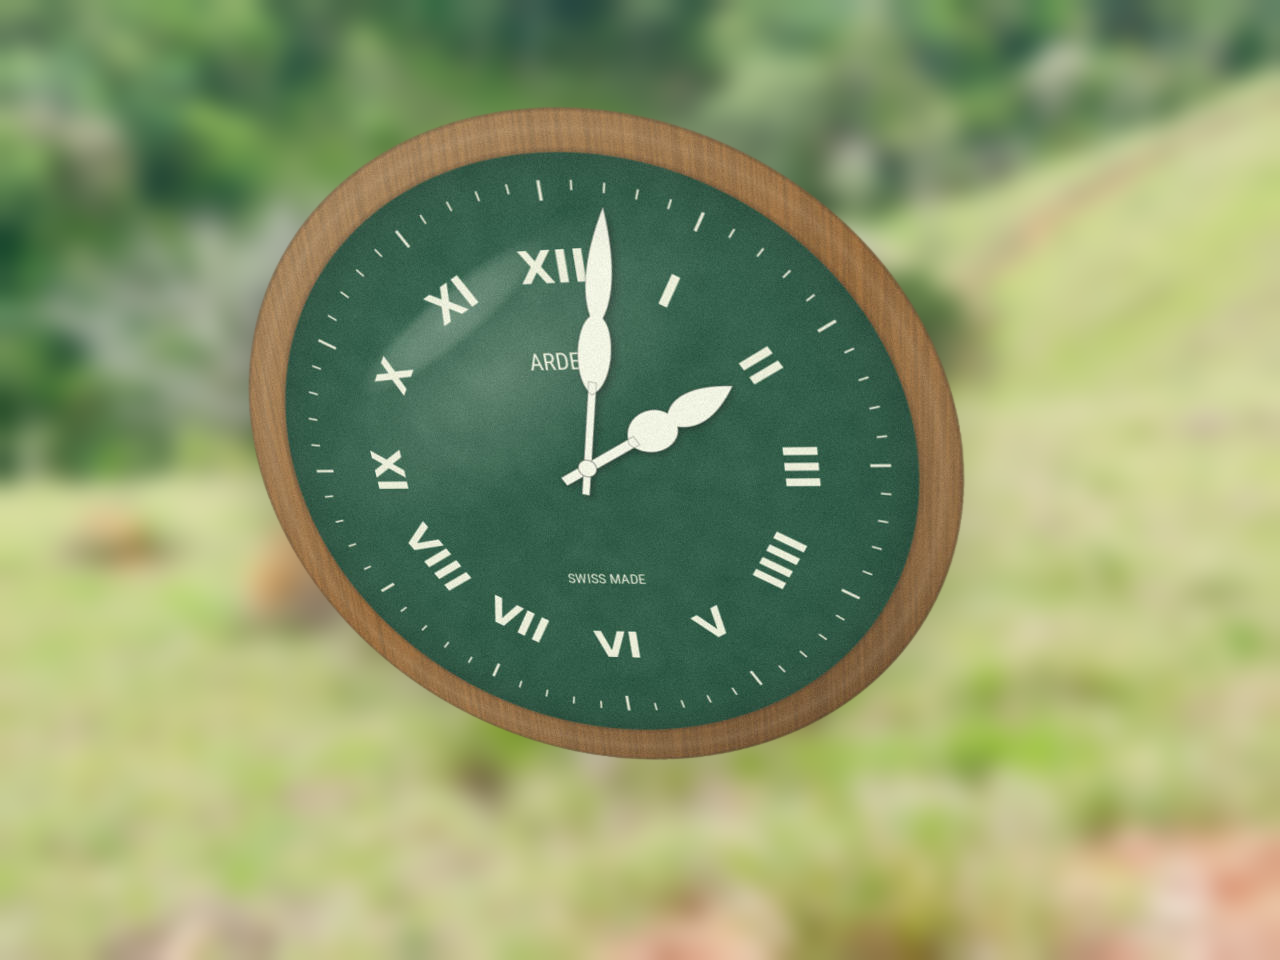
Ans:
2 h 02 min
